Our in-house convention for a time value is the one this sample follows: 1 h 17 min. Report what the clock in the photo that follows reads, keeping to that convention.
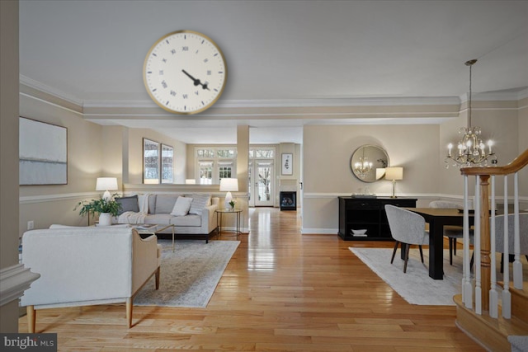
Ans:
4 h 21 min
